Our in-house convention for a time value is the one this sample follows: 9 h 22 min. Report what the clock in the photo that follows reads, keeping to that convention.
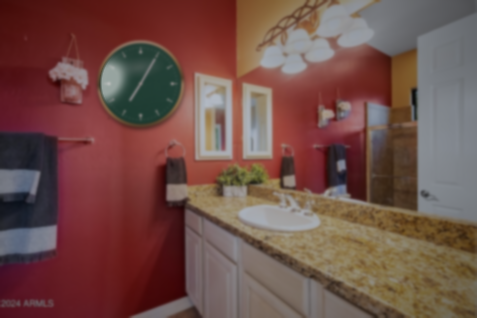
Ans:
7 h 05 min
